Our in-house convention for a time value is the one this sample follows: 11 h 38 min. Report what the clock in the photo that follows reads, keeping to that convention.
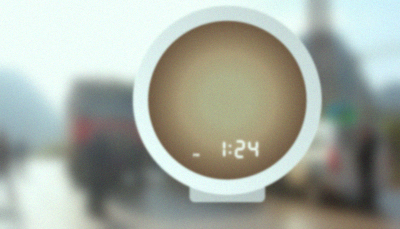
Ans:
1 h 24 min
